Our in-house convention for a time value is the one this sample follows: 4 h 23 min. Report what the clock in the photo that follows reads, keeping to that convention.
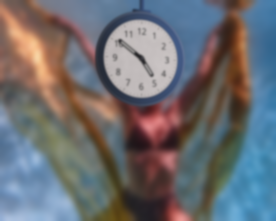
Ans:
4 h 51 min
